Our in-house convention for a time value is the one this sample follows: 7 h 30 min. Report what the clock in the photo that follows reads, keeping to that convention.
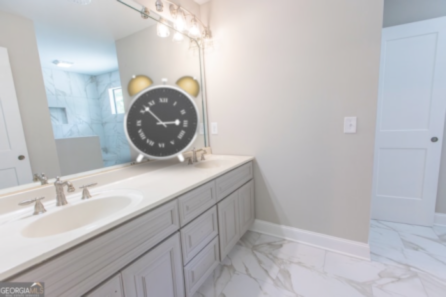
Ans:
2 h 52 min
